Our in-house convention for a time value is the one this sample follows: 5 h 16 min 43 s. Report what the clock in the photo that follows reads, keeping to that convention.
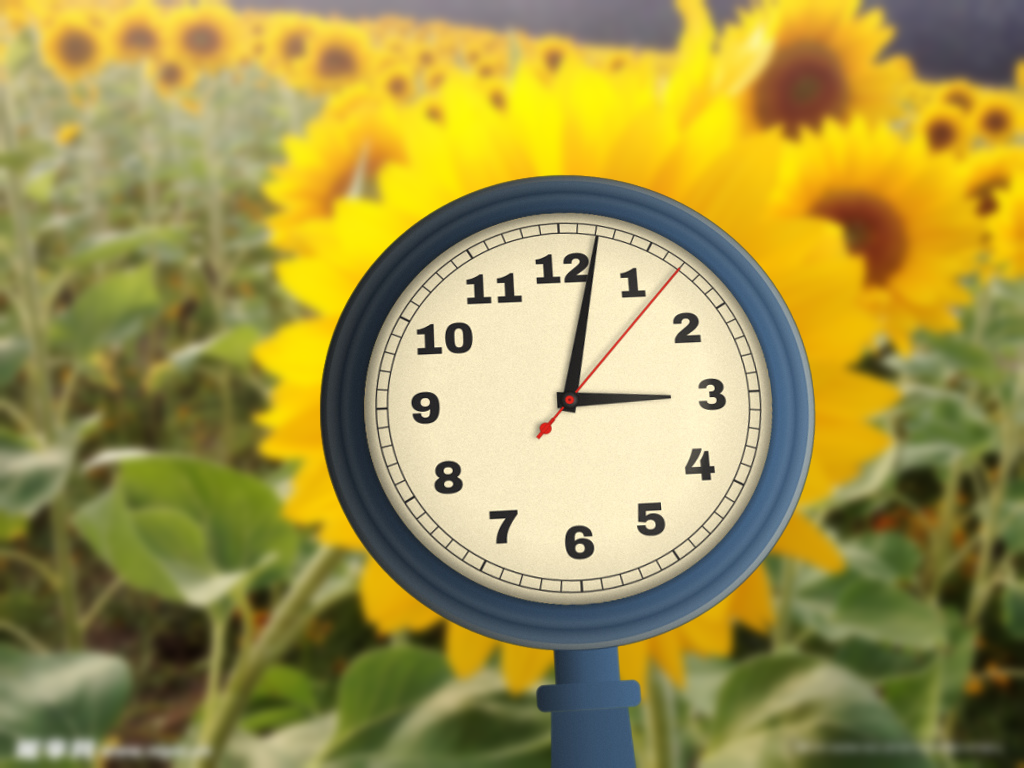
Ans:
3 h 02 min 07 s
